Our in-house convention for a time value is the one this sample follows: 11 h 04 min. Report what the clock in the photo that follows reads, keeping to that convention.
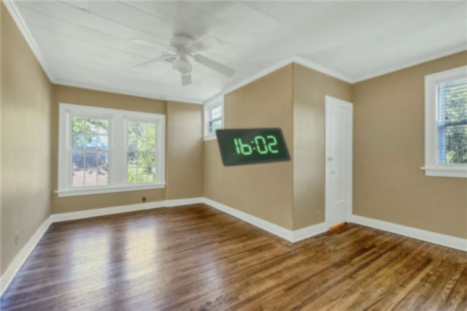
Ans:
16 h 02 min
